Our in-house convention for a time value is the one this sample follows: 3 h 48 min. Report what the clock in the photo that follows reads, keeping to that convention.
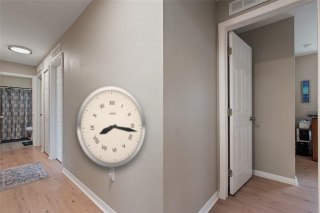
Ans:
8 h 17 min
